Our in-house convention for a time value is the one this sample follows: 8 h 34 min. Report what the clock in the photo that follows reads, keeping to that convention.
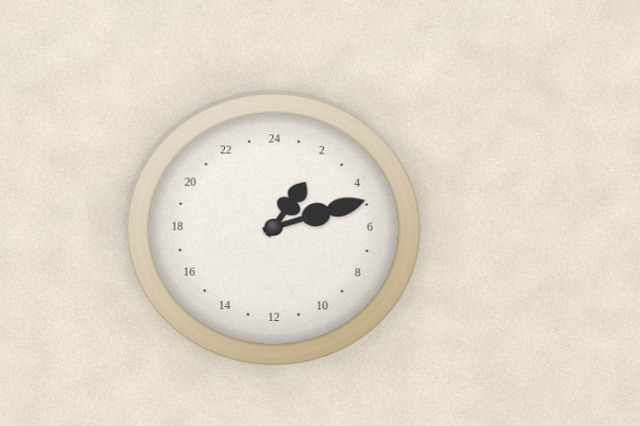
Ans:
2 h 12 min
